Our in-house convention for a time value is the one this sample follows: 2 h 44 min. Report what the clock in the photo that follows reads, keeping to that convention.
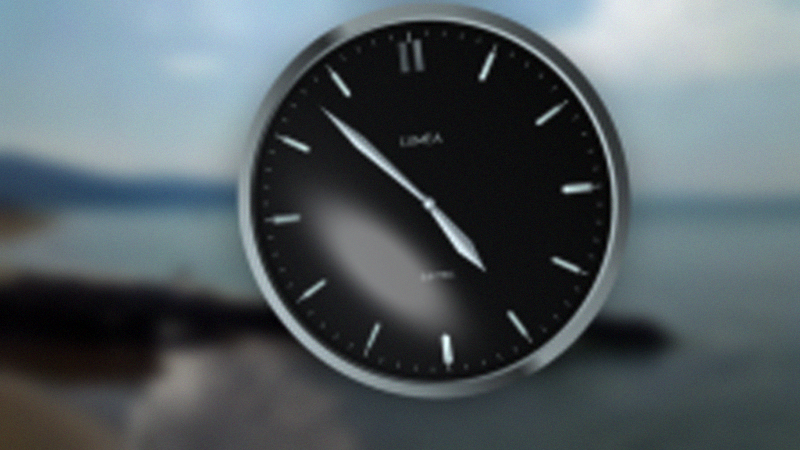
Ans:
4 h 53 min
